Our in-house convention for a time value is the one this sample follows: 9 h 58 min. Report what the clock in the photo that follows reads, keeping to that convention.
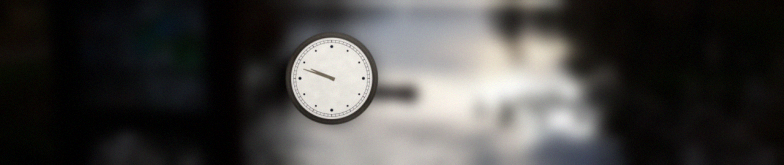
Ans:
9 h 48 min
